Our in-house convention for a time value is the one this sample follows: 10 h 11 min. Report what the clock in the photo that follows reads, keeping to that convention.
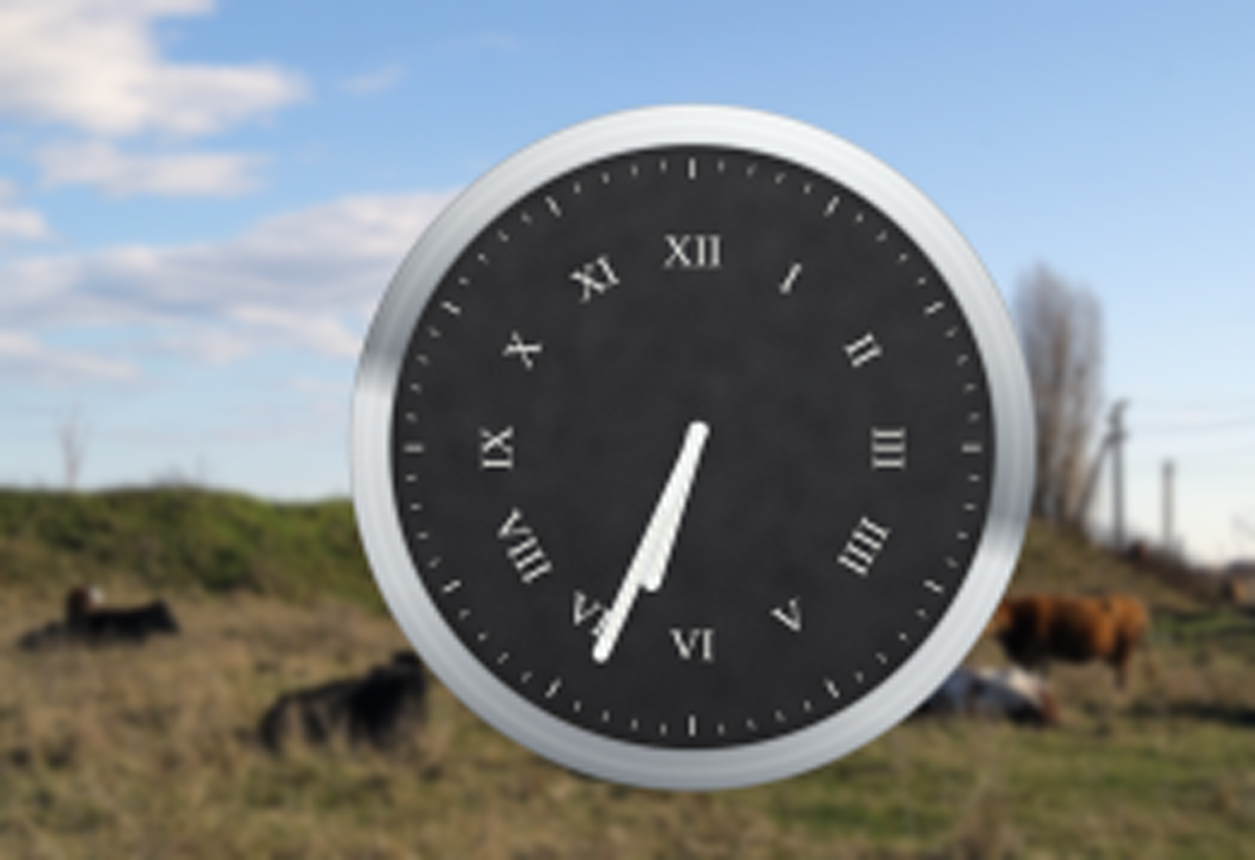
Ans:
6 h 34 min
